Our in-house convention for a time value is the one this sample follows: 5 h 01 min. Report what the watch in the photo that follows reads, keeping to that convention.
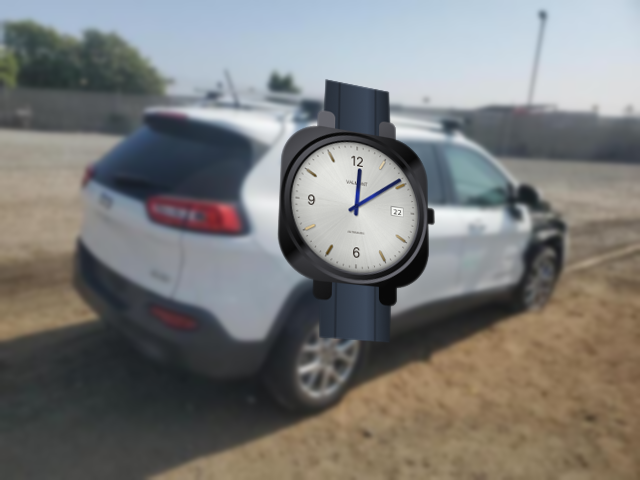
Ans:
12 h 09 min
